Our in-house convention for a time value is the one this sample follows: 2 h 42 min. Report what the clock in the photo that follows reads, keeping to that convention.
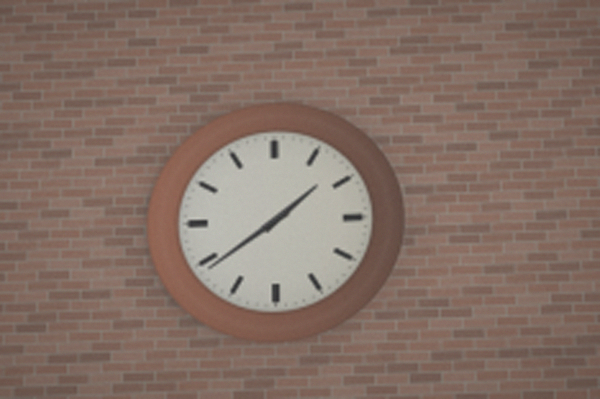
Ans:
1 h 39 min
